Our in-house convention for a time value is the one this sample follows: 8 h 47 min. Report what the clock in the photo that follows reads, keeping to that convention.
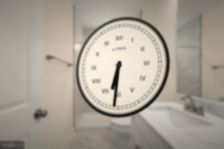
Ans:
6 h 31 min
